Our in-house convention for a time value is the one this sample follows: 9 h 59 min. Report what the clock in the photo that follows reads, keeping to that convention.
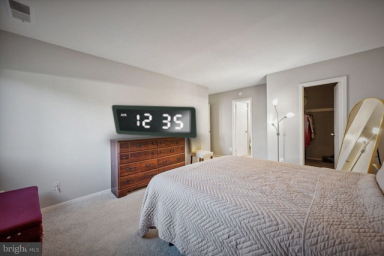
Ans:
12 h 35 min
